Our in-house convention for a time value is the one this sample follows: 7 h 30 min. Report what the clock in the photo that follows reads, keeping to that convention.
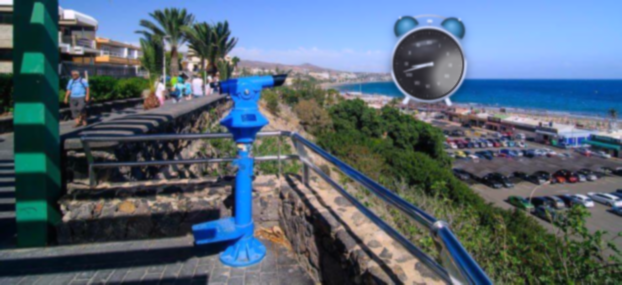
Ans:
8 h 42 min
